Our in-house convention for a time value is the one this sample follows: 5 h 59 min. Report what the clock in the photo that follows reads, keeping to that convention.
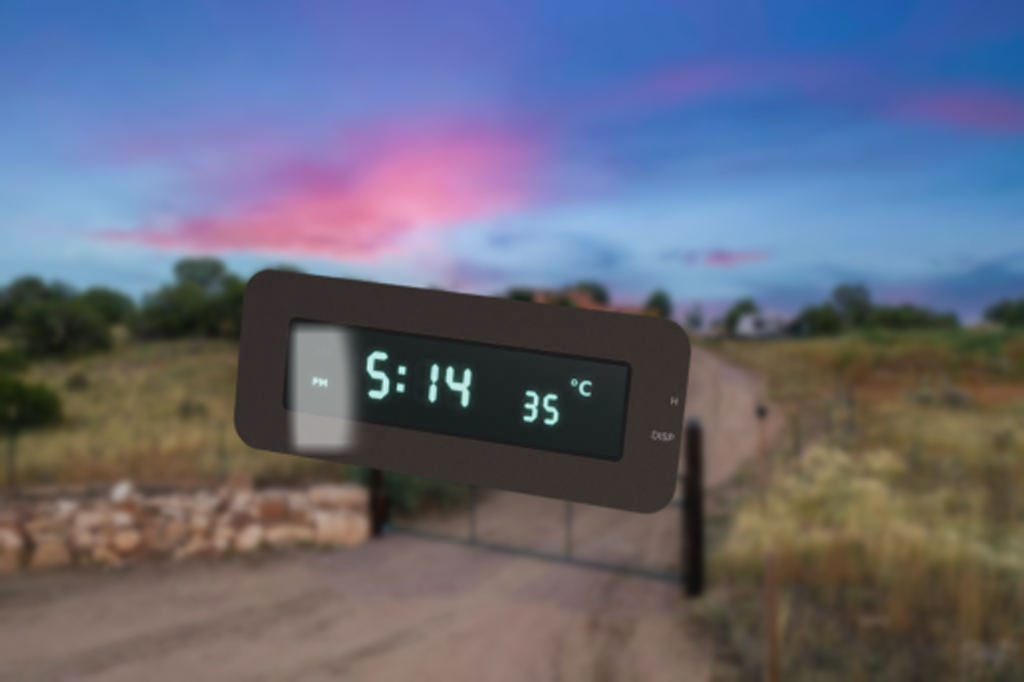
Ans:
5 h 14 min
